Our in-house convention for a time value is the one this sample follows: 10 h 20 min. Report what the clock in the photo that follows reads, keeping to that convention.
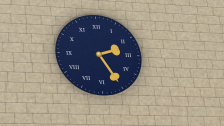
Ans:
2 h 25 min
